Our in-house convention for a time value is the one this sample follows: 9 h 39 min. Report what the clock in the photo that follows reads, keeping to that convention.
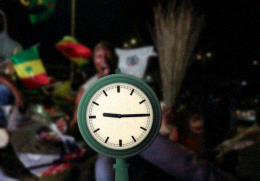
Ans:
9 h 15 min
